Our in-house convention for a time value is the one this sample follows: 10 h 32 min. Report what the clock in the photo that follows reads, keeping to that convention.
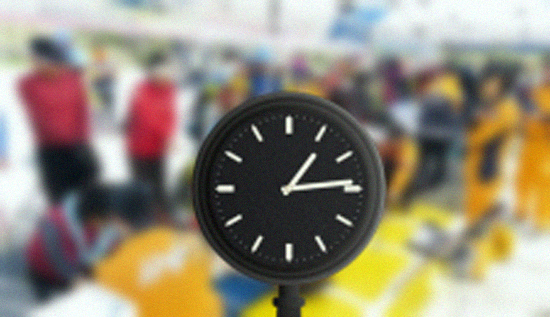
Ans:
1 h 14 min
